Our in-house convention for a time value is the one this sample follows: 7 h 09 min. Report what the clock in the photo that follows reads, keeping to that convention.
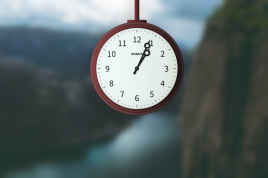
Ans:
1 h 04 min
